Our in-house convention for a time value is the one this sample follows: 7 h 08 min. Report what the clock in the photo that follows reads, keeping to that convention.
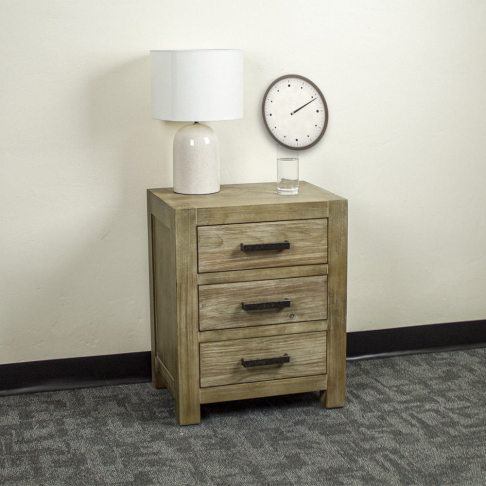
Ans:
2 h 11 min
